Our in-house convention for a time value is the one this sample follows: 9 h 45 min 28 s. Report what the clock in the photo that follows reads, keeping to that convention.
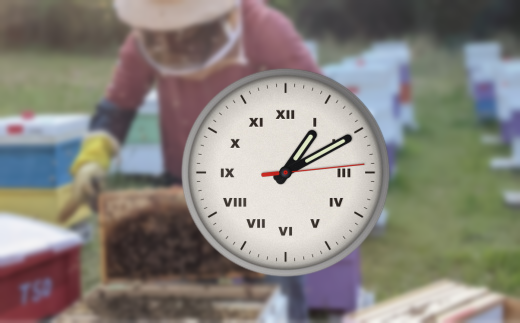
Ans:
1 h 10 min 14 s
